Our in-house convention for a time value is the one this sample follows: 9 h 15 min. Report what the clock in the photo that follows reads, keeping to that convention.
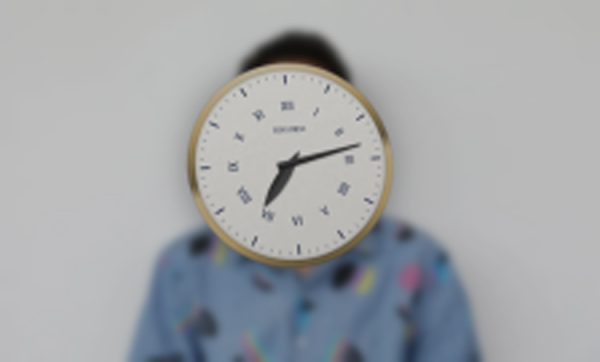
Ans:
7 h 13 min
